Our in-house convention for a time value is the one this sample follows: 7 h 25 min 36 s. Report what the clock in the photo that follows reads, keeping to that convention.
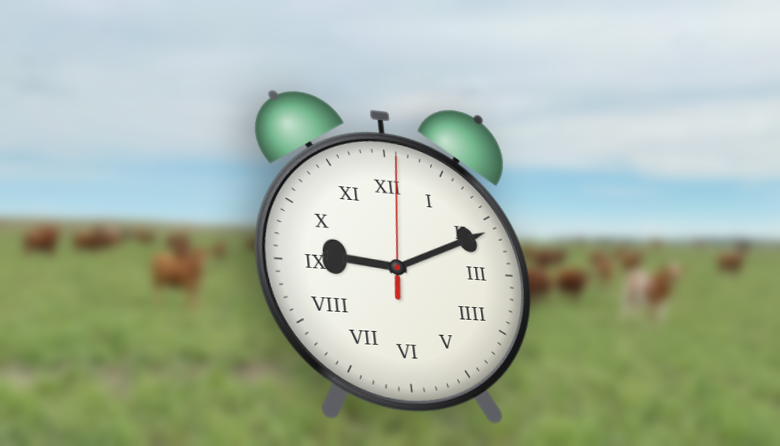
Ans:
9 h 11 min 01 s
